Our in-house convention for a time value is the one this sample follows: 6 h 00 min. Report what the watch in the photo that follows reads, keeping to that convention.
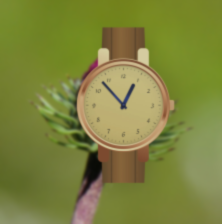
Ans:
12 h 53 min
